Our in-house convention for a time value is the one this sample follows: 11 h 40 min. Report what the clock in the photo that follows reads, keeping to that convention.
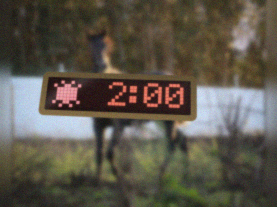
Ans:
2 h 00 min
